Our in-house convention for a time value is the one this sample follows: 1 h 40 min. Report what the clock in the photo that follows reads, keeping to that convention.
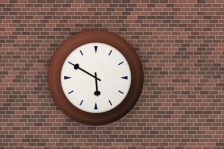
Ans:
5 h 50 min
